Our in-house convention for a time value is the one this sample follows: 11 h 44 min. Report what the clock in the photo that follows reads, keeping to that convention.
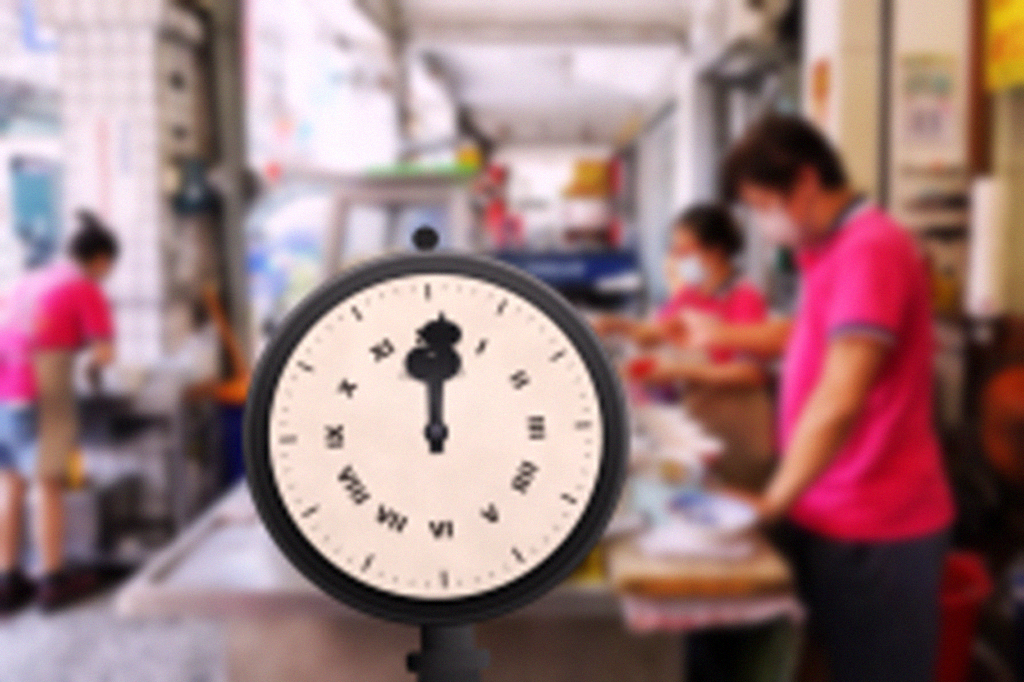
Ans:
12 h 01 min
